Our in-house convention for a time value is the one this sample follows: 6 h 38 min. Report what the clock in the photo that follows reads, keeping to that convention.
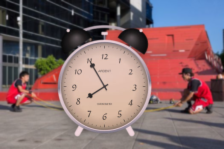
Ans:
7 h 55 min
